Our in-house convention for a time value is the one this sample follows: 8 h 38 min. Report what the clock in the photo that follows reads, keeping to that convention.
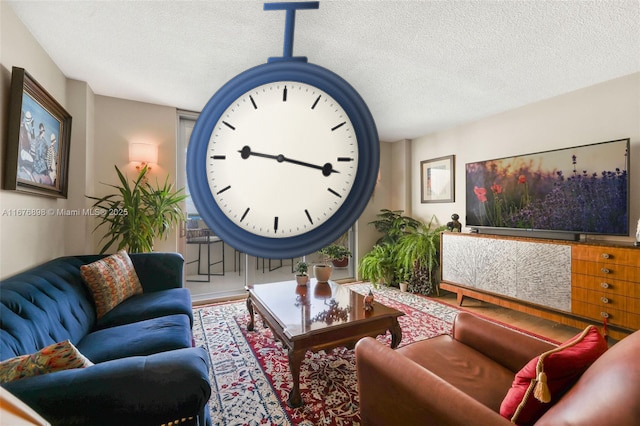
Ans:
9 h 17 min
